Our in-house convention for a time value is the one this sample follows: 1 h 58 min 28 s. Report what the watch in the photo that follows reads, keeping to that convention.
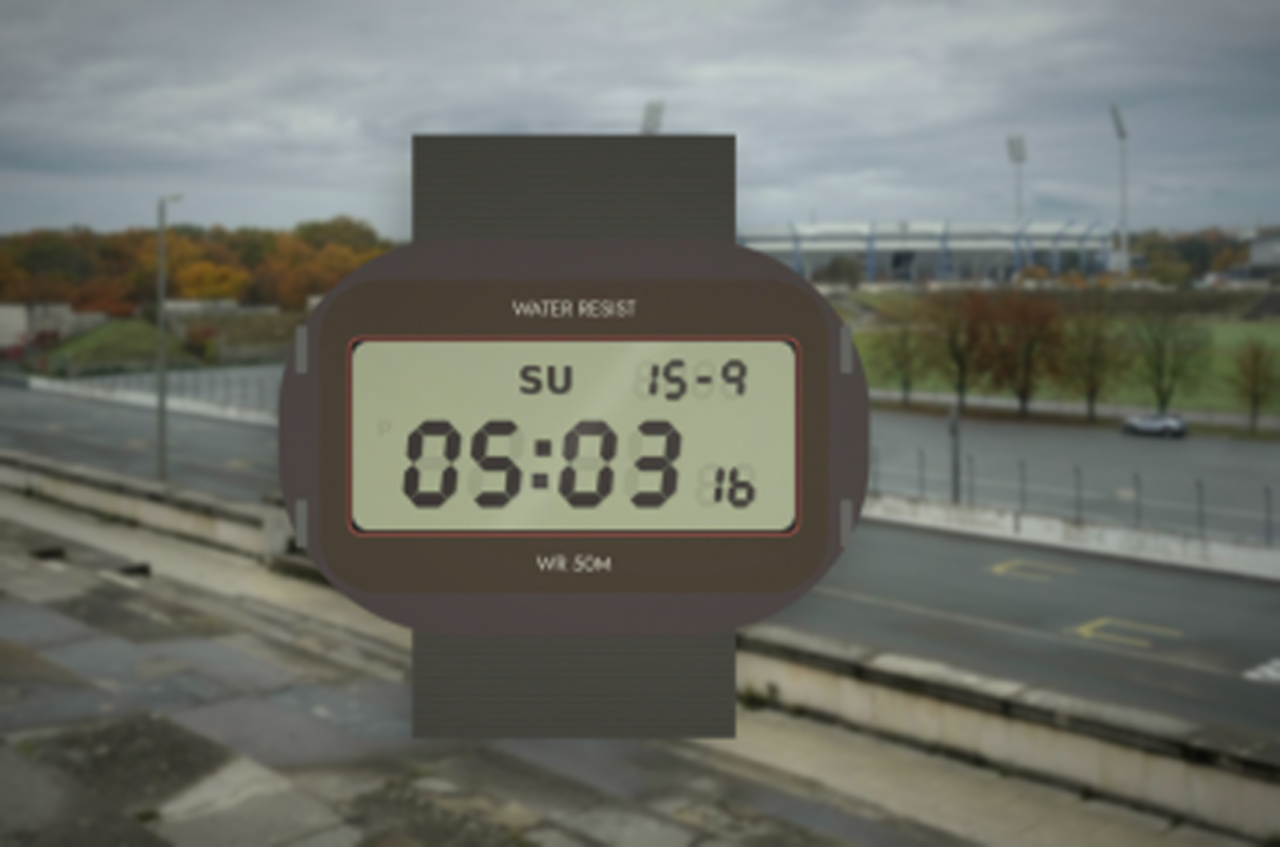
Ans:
5 h 03 min 16 s
